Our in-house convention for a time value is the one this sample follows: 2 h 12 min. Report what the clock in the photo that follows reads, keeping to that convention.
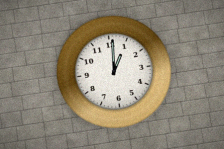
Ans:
1 h 01 min
